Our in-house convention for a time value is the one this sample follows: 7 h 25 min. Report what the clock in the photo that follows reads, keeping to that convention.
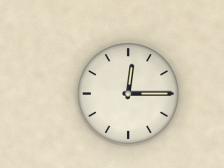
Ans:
12 h 15 min
